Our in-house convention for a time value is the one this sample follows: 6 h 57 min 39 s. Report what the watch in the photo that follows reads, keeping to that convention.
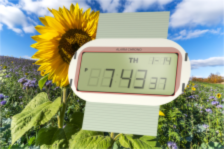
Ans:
7 h 43 min 37 s
